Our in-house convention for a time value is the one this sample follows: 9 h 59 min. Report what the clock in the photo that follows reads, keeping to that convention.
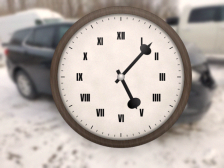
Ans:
5 h 07 min
